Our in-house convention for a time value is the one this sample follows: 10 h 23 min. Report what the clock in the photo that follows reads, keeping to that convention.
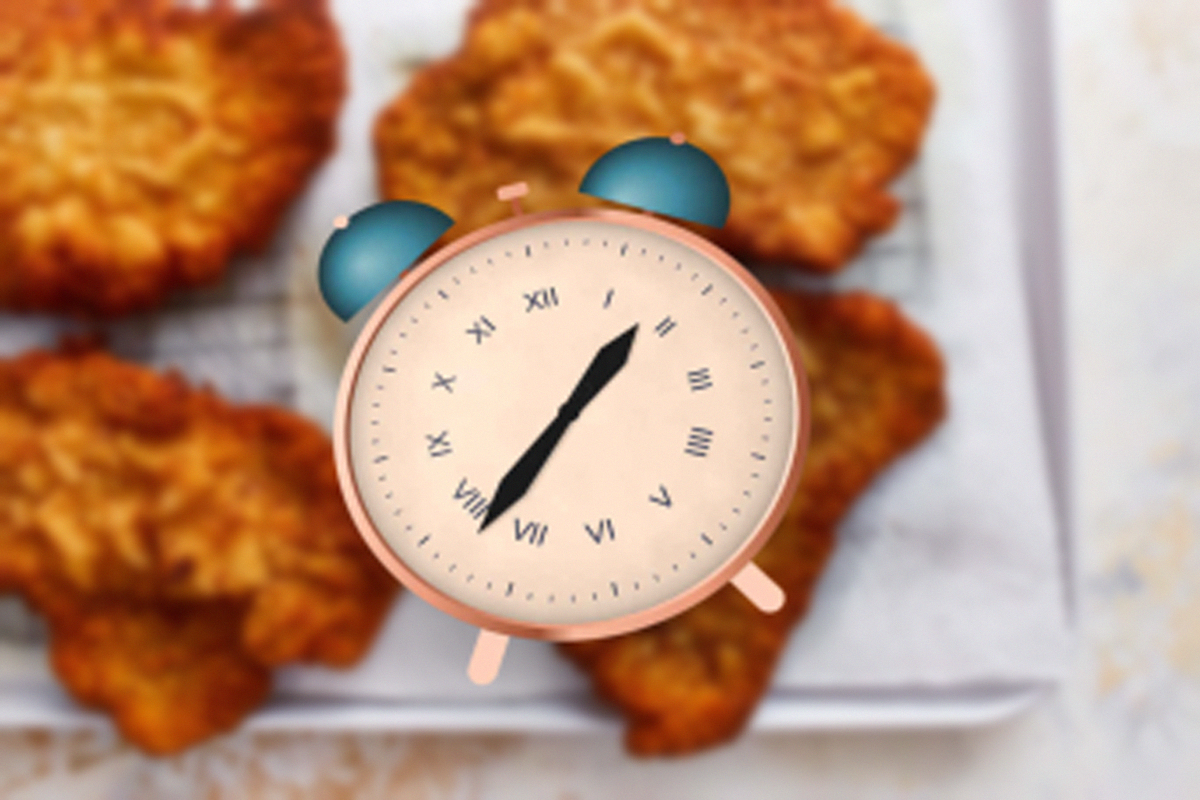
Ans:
1 h 38 min
